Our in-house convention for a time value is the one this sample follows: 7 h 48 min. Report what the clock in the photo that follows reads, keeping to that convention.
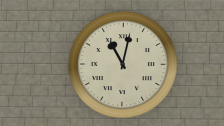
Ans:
11 h 02 min
